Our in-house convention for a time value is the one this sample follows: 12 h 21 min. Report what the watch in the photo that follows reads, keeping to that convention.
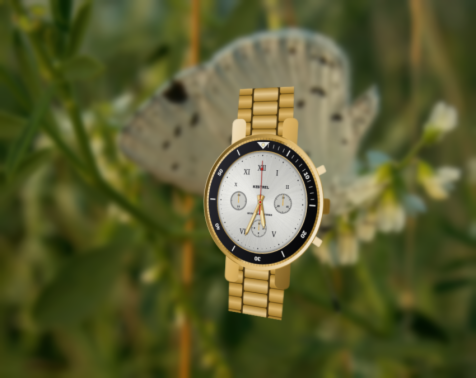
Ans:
5 h 34 min
